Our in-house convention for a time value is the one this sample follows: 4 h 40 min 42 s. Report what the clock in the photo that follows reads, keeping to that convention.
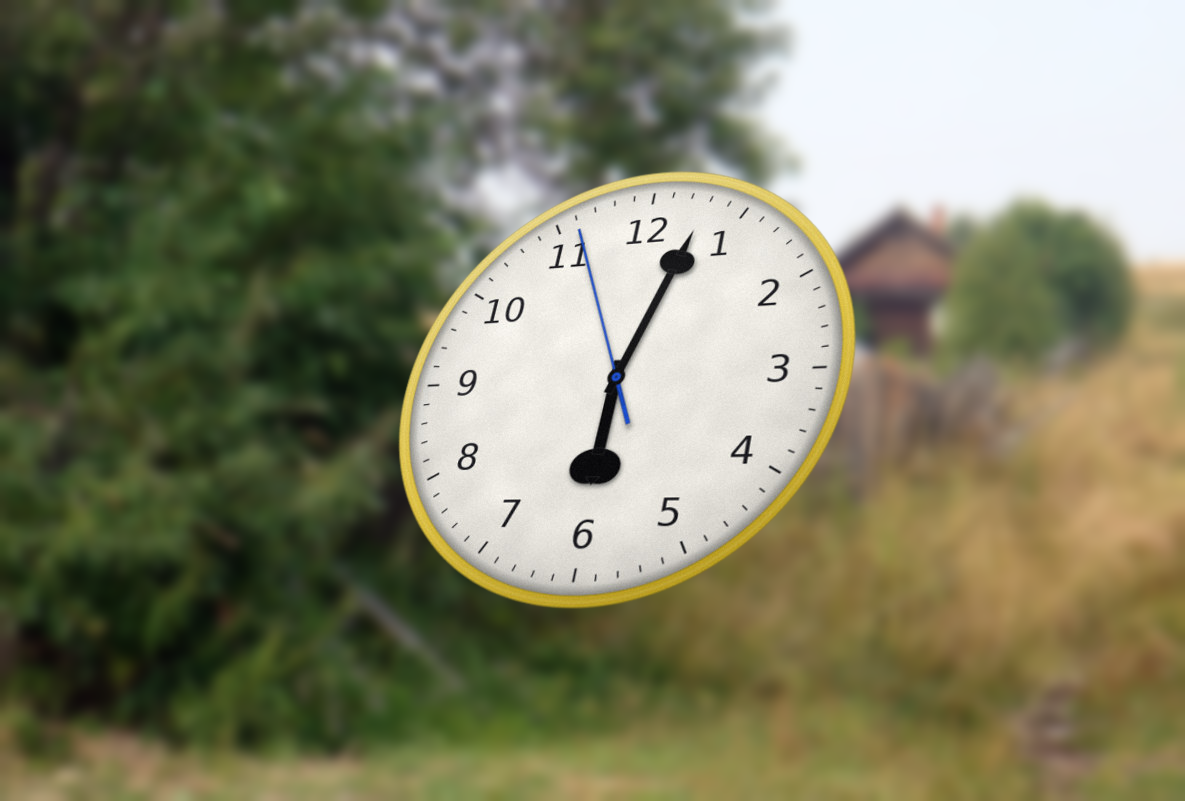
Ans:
6 h 02 min 56 s
